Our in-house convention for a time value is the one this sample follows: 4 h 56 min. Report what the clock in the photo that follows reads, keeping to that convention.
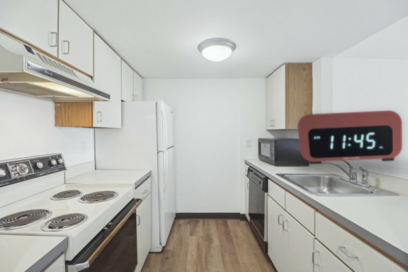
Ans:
11 h 45 min
